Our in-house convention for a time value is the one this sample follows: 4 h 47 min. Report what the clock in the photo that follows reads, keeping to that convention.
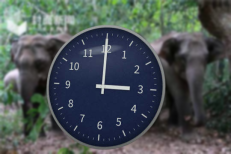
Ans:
3 h 00 min
